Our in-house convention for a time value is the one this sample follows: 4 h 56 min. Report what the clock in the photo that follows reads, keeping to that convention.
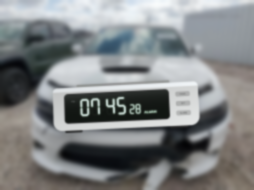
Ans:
7 h 45 min
